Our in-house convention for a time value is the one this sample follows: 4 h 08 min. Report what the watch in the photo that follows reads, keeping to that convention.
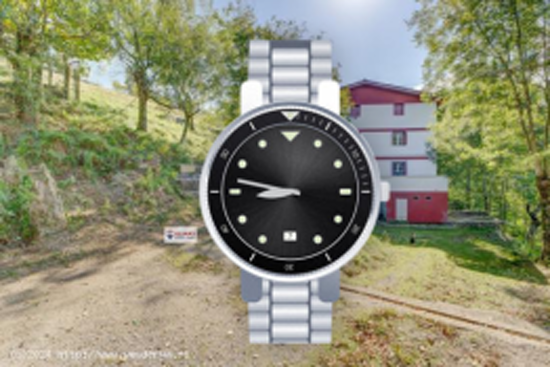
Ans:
8 h 47 min
